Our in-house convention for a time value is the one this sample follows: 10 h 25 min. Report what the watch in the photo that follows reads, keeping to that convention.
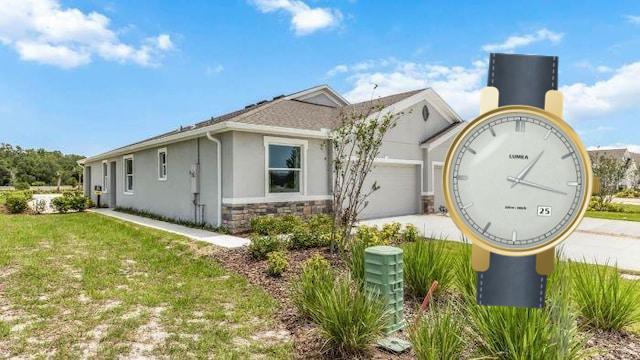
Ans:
1 h 17 min
